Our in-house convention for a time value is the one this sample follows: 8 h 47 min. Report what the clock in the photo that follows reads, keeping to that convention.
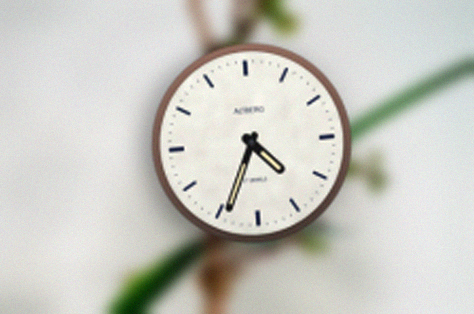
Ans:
4 h 34 min
